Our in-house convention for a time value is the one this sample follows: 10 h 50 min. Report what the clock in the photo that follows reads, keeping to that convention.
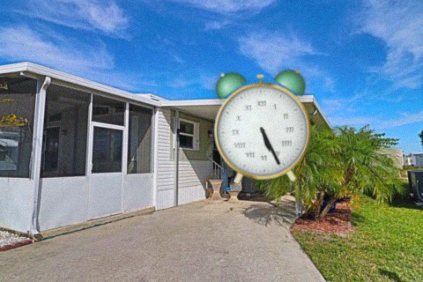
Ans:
5 h 26 min
